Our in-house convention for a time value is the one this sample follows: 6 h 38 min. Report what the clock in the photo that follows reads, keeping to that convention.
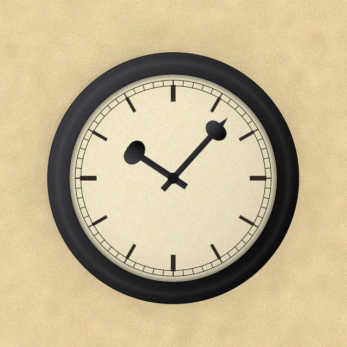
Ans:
10 h 07 min
